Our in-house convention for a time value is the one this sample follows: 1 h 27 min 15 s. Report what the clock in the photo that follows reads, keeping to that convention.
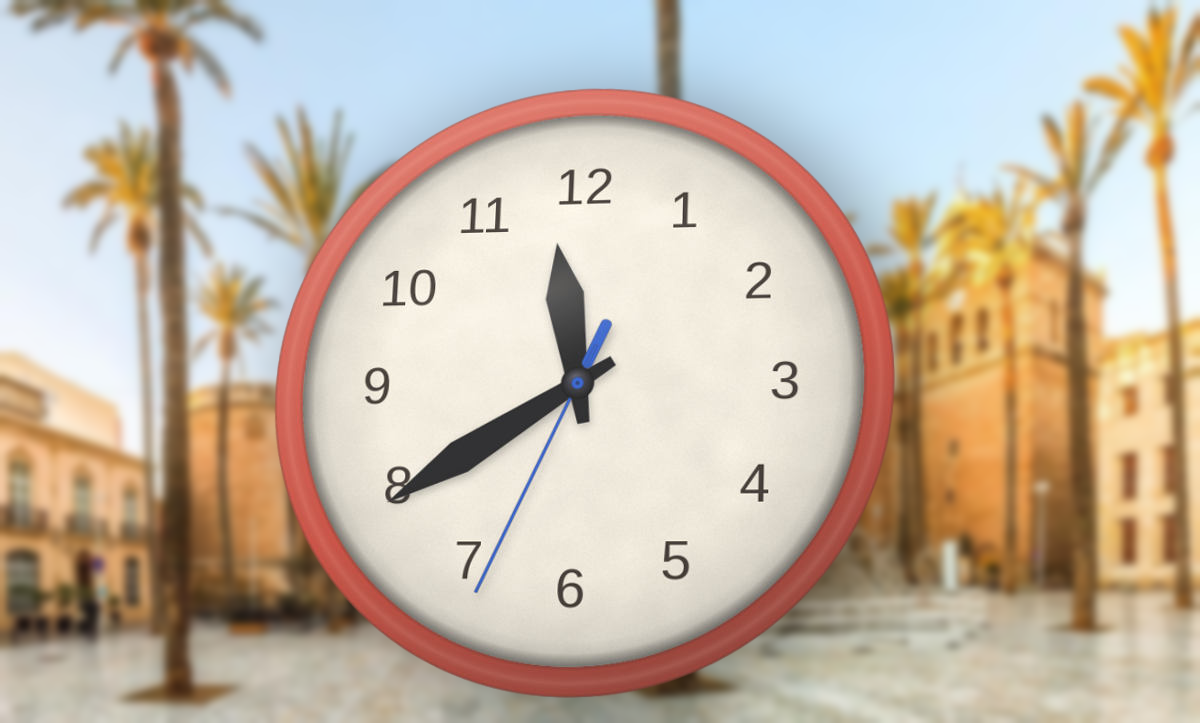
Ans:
11 h 39 min 34 s
